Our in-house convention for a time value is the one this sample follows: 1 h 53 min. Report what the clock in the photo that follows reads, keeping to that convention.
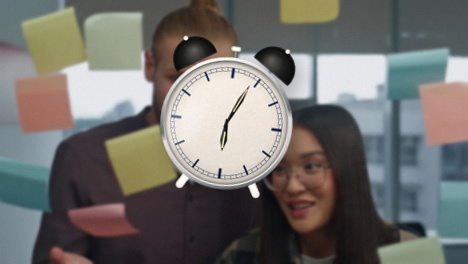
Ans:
6 h 04 min
